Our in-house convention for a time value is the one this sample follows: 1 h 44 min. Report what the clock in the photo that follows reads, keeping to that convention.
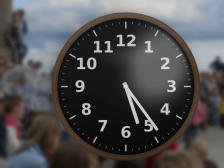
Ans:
5 h 24 min
